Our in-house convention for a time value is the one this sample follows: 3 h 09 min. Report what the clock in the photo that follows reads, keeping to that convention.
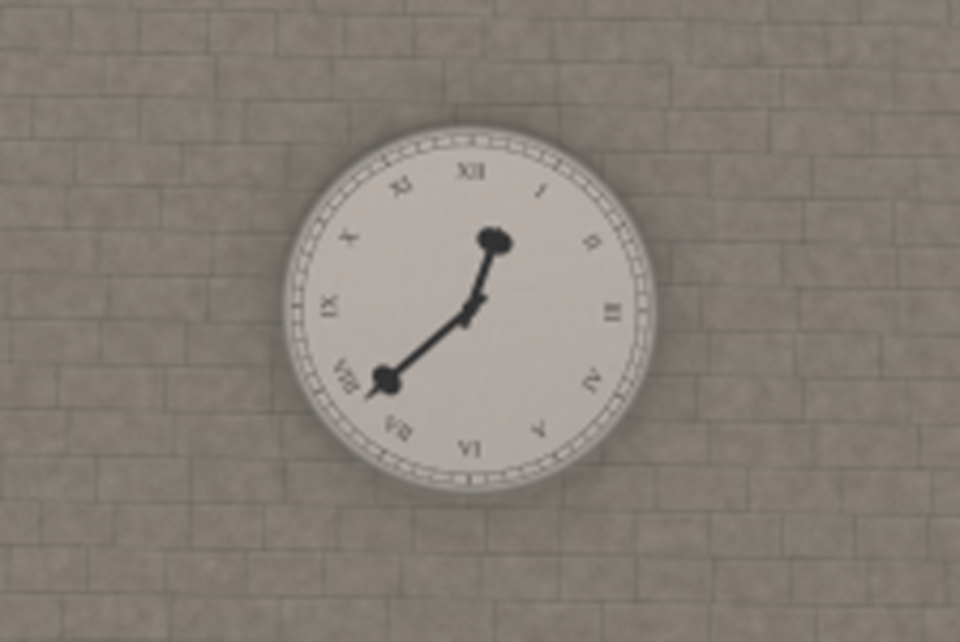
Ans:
12 h 38 min
